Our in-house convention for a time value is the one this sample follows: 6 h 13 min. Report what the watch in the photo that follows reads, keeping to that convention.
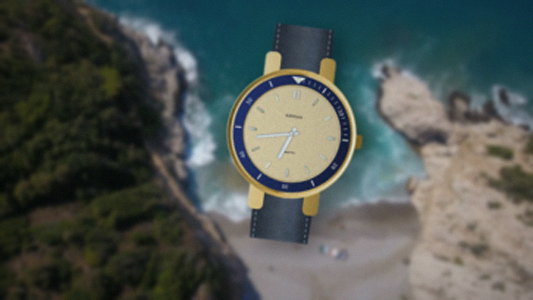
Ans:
6 h 43 min
